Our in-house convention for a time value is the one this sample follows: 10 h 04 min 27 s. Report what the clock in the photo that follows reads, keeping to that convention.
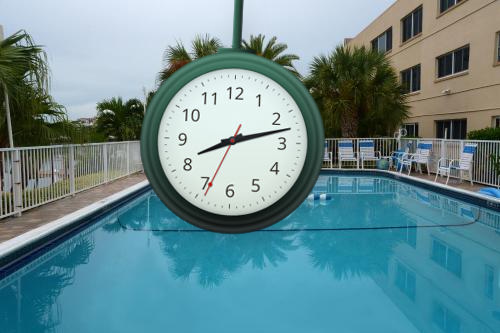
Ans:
8 h 12 min 34 s
